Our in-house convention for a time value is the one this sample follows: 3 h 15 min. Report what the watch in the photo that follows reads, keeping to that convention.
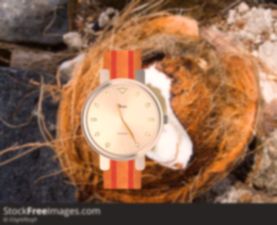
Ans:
11 h 25 min
